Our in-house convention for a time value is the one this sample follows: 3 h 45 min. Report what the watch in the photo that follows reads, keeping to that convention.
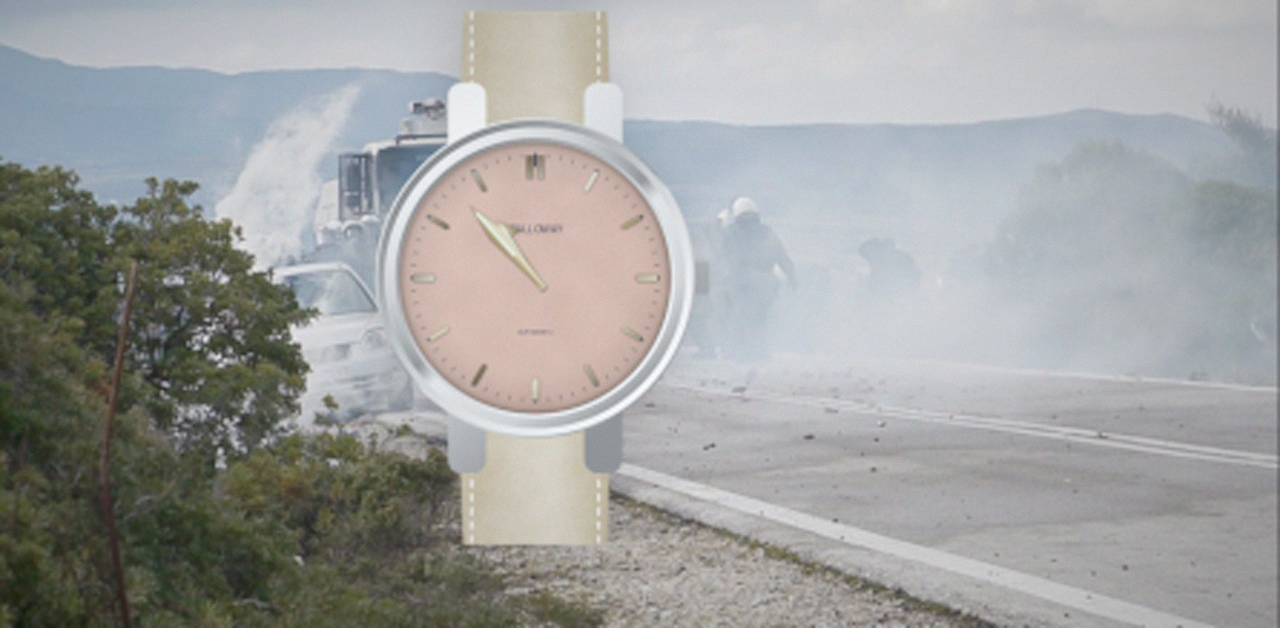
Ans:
10 h 53 min
